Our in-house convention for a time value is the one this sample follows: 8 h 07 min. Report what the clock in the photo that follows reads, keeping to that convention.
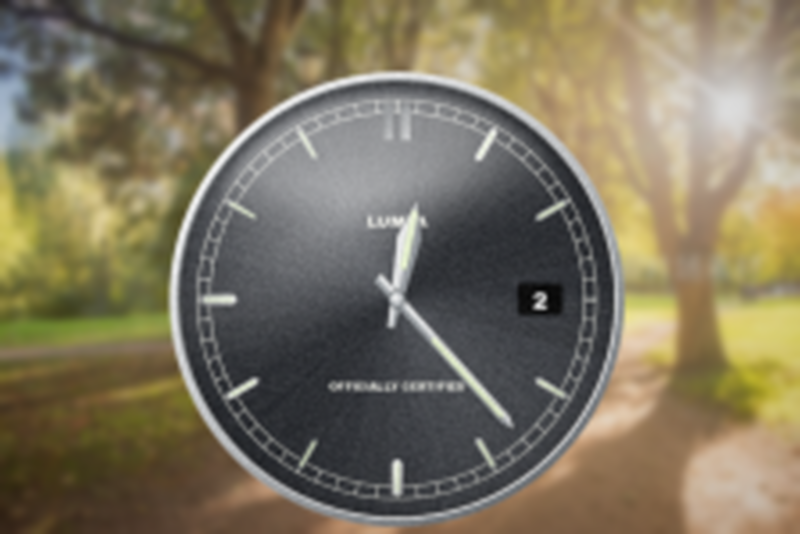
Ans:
12 h 23 min
